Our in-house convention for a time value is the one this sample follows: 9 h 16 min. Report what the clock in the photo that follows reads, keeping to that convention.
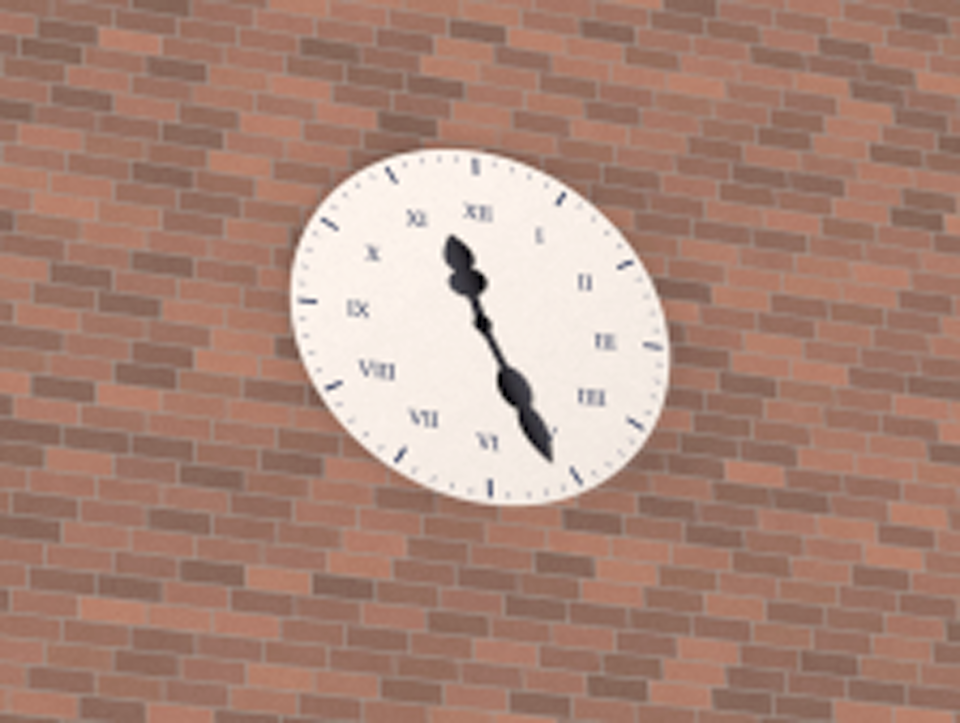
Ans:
11 h 26 min
